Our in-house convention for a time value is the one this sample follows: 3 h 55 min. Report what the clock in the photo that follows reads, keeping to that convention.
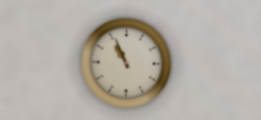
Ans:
10 h 56 min
